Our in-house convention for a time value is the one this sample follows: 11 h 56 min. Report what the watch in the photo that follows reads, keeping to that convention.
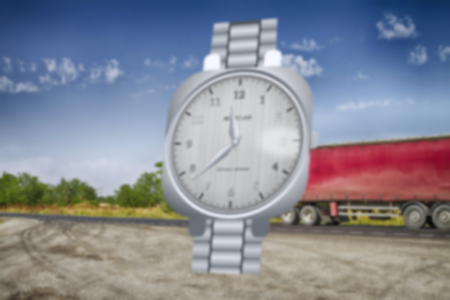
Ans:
11 h 38 min
